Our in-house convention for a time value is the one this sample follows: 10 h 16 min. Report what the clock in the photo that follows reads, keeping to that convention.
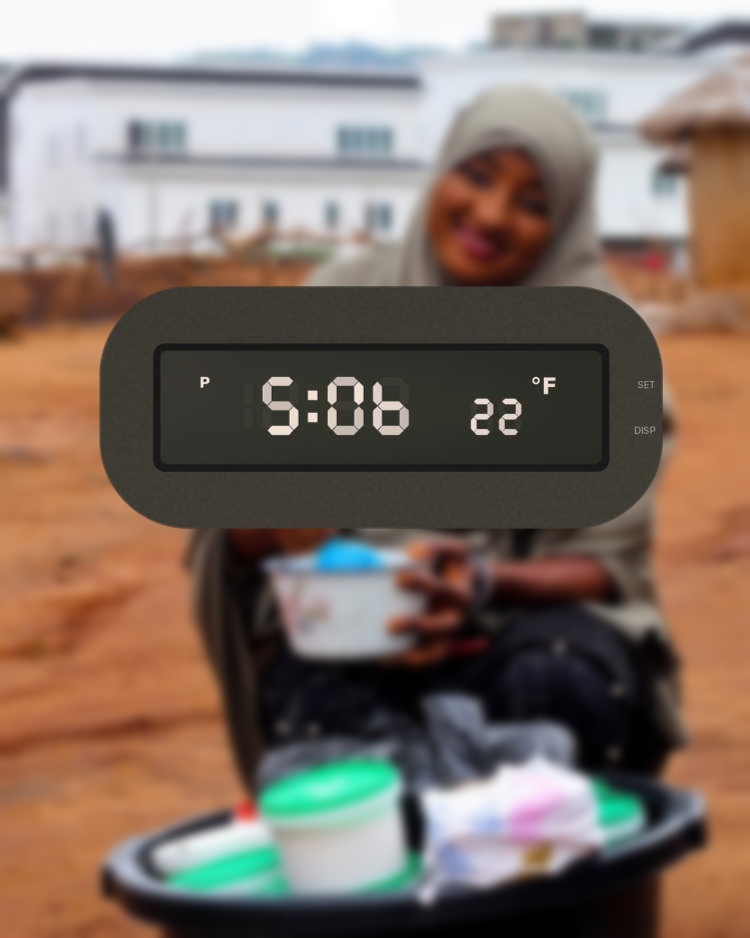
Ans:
5 h 06 min
